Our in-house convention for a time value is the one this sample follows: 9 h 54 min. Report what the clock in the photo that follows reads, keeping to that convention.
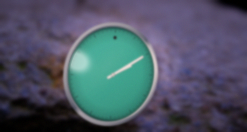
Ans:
2 h 10 min
